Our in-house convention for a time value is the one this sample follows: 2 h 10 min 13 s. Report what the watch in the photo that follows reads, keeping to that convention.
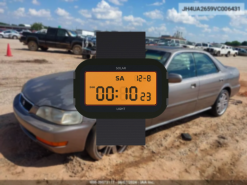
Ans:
0 h 10 min 23 s
